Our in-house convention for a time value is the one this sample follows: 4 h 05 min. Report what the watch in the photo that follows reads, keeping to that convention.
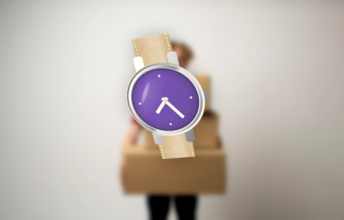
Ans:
7 h 24 min
